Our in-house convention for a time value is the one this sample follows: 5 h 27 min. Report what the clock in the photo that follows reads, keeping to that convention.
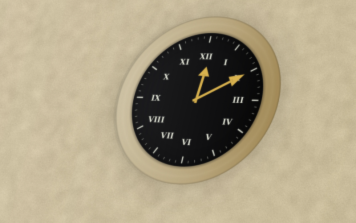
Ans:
12 h 10 min
